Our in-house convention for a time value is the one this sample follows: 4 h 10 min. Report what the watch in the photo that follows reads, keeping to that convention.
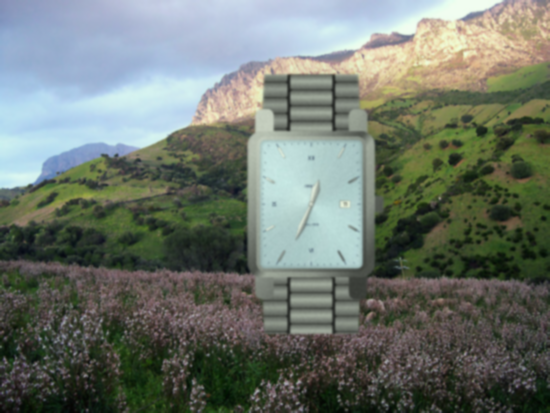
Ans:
12 h 34 min
